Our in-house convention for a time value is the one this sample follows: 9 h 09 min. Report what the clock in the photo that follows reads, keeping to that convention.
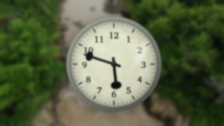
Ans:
5 h 48 min
